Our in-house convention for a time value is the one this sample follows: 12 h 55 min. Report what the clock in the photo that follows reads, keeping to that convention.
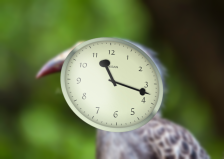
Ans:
11 h 18 min
